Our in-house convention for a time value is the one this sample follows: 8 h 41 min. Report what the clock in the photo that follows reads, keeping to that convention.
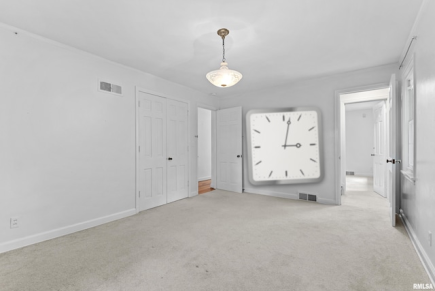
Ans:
3 h 02 min
